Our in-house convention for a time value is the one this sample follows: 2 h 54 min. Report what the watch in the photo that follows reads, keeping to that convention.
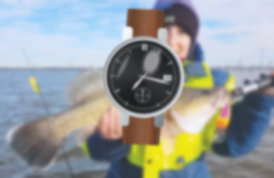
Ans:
7 h 17 min
